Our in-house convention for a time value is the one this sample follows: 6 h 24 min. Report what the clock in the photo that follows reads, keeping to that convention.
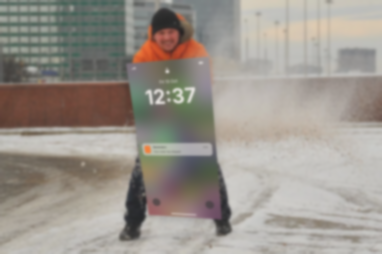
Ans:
12 h 37 min
